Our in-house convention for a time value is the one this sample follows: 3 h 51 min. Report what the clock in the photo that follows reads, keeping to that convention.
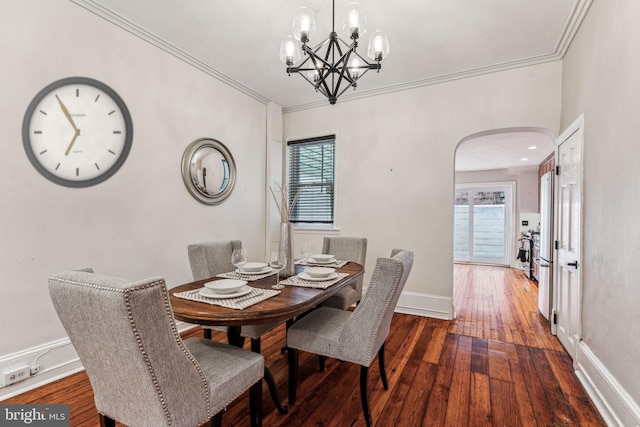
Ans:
6 h 55 min
